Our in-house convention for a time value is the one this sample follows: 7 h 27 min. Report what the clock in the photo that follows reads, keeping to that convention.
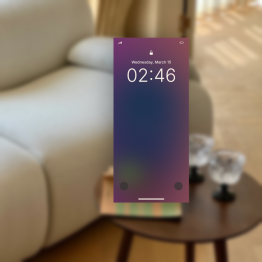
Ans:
2 h 46 min
